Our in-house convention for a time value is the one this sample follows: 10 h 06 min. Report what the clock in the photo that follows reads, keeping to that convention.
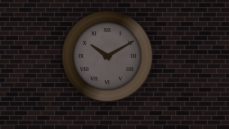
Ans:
10 h 10 min
